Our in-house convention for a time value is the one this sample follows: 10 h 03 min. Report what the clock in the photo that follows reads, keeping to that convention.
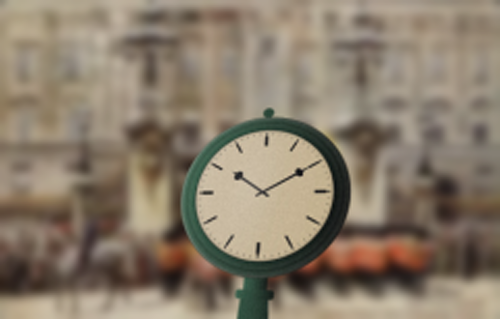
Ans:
10 h 10 min
